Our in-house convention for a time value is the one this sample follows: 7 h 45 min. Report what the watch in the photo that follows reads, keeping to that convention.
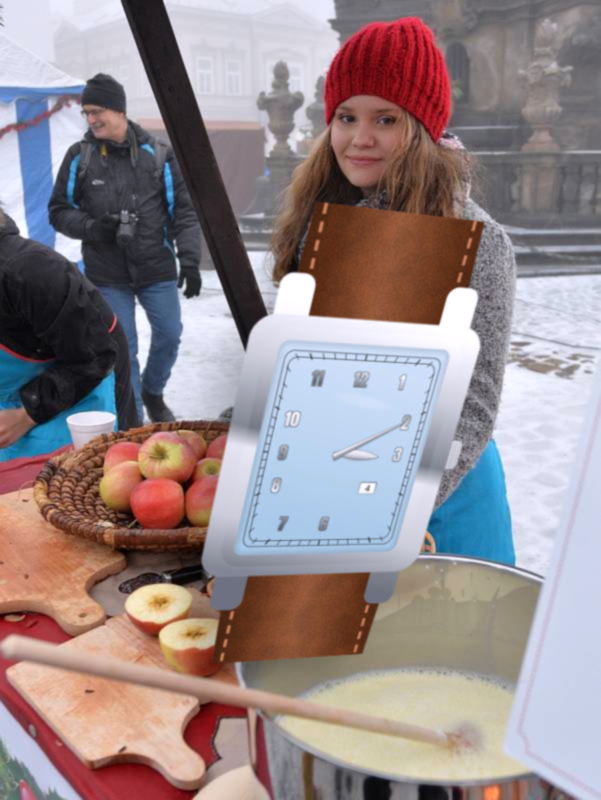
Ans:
3 h 10 min
